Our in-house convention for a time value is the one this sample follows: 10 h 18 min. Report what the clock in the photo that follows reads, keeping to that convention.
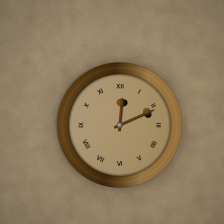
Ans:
12 h 11 min
